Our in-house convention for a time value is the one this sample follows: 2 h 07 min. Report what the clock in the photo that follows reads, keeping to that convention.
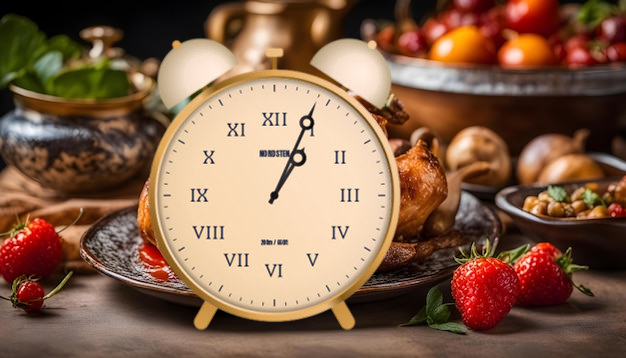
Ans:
1 h 04 min
